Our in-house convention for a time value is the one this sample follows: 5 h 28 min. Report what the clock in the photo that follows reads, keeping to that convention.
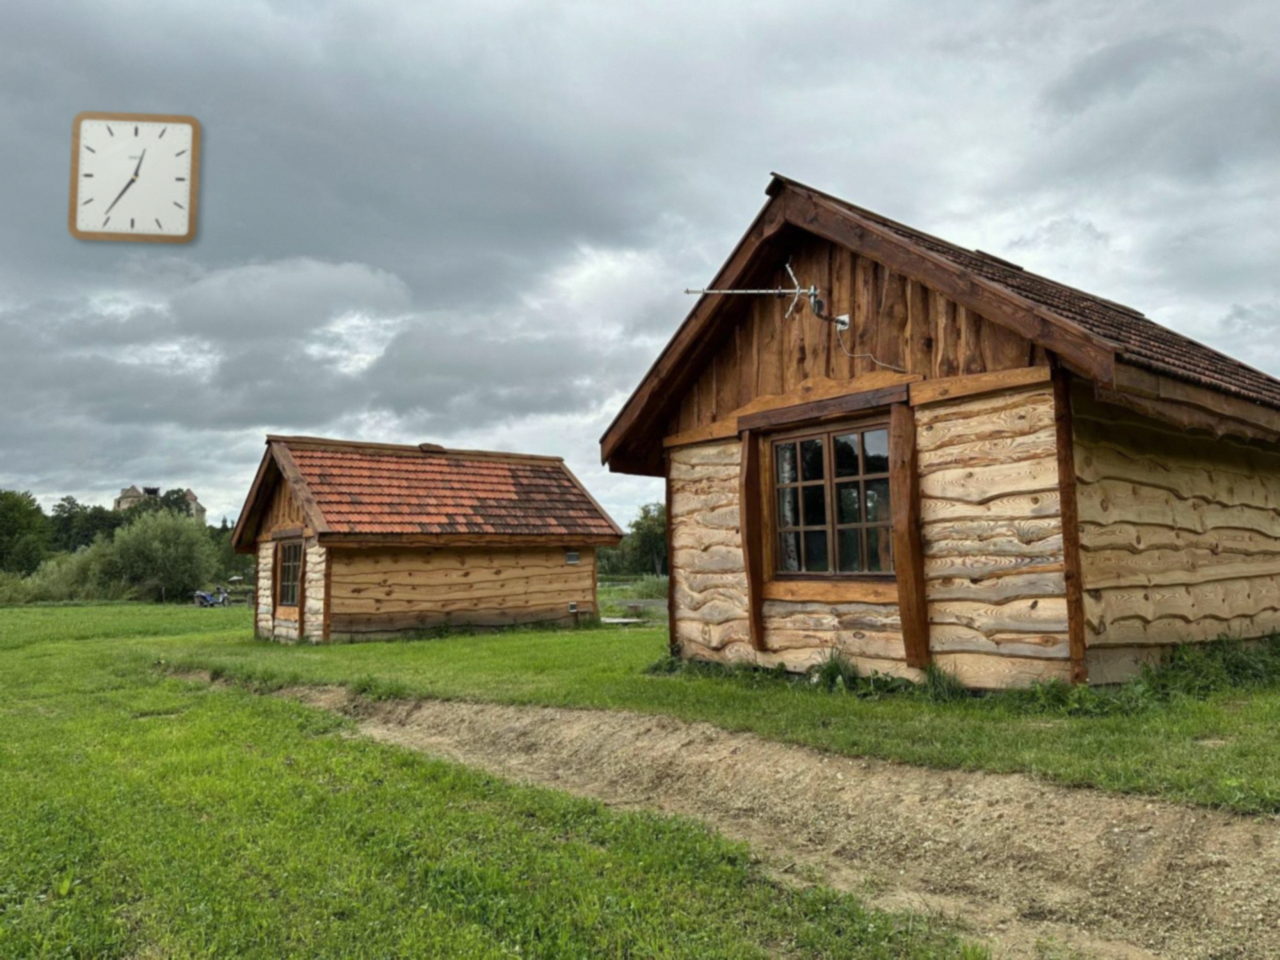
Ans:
12 h 36 min
